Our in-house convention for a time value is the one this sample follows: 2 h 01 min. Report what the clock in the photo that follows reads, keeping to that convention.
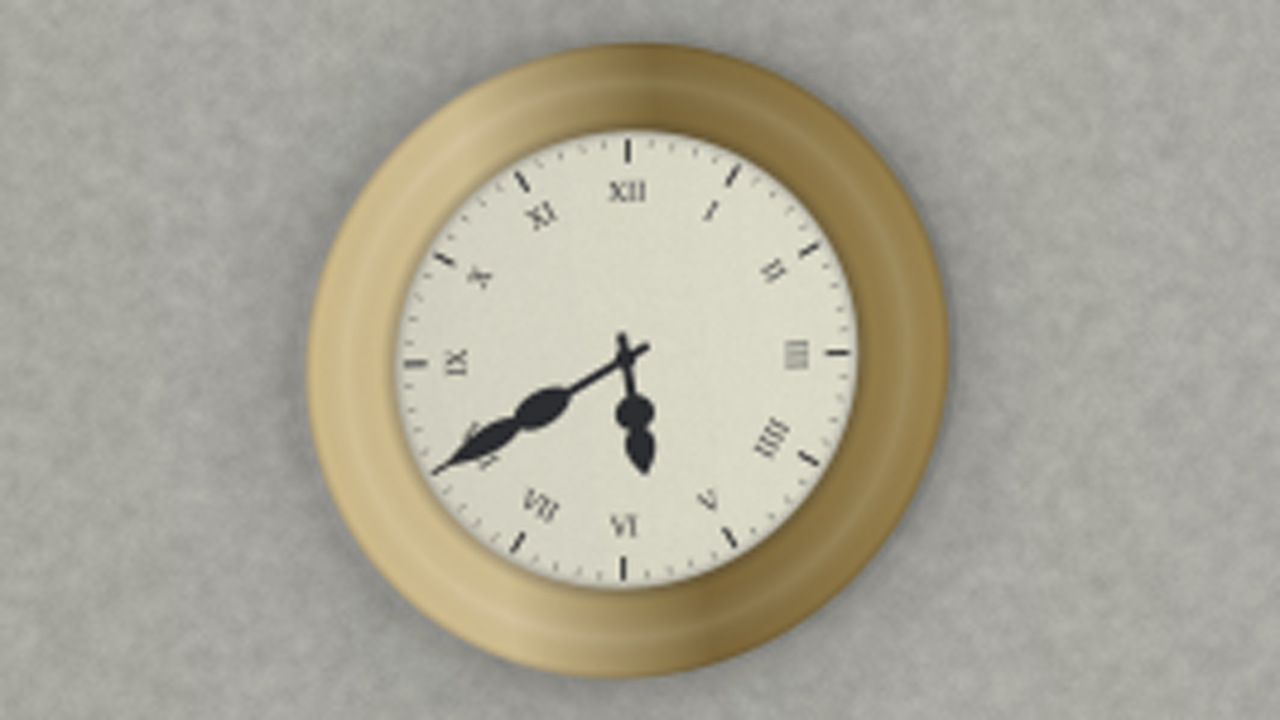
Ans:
5 h 40 min
